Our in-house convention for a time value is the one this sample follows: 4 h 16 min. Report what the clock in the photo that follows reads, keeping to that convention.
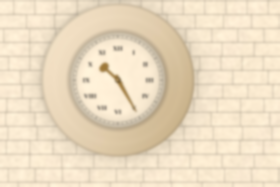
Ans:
10 h 25 min
